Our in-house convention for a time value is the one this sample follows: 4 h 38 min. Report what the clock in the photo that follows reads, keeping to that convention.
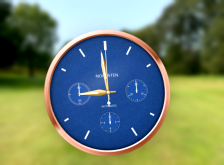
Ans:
8 h 59 min
